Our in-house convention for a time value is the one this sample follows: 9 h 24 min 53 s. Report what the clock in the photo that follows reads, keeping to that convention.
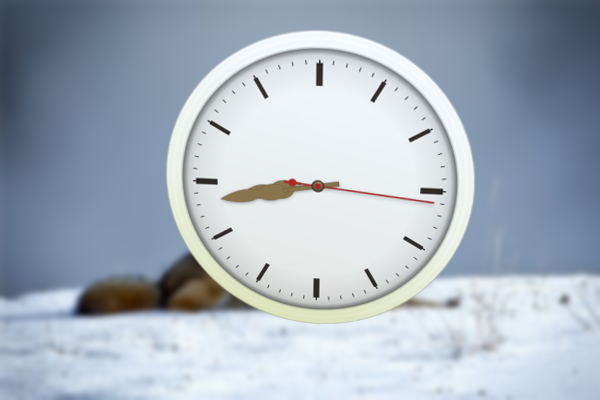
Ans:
8 h 43 min 16 s
